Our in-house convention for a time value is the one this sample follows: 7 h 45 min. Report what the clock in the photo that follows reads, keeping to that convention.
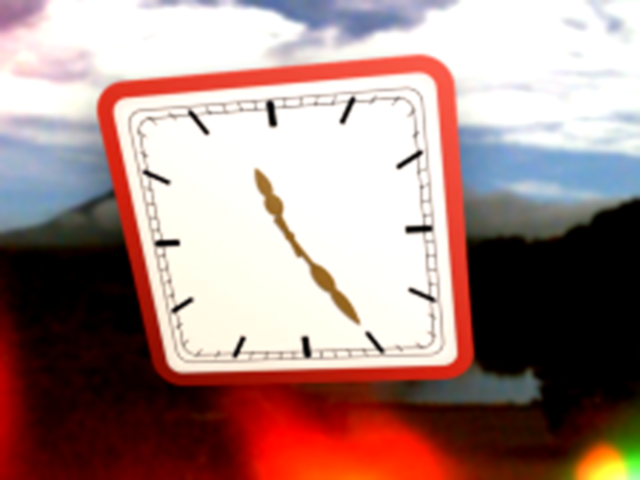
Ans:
11 h 25 min
